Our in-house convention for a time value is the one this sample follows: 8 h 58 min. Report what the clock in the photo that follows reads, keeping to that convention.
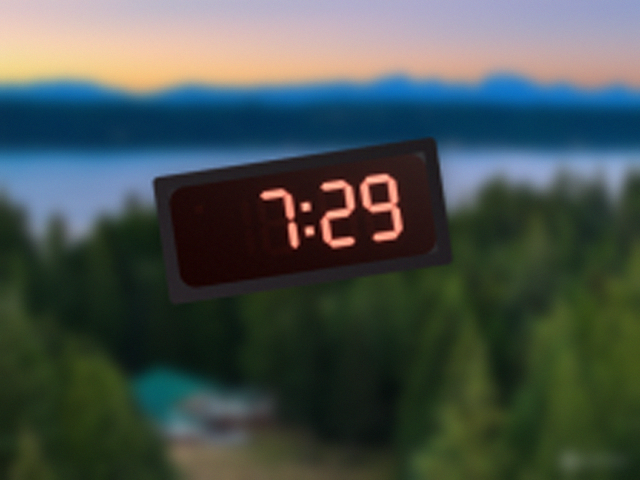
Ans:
7 h 29 min
